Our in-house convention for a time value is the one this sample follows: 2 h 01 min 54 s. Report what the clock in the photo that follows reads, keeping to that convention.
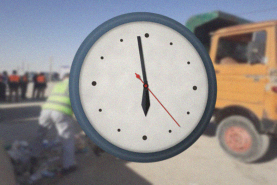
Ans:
5 h 58 min 23 s
